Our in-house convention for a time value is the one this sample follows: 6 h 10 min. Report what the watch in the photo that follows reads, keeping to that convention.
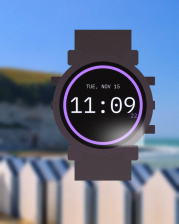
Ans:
11 h 09 min
